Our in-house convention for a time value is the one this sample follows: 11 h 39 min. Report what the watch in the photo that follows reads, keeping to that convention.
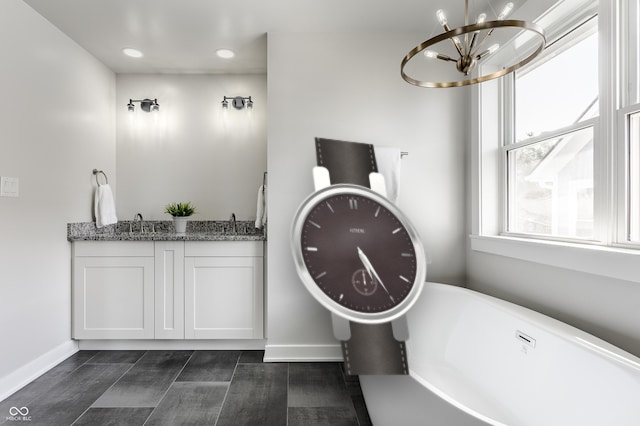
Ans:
5 h 25 min
